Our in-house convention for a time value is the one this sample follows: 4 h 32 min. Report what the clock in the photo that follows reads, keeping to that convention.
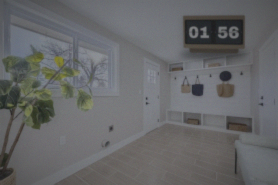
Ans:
1 h 56 min
